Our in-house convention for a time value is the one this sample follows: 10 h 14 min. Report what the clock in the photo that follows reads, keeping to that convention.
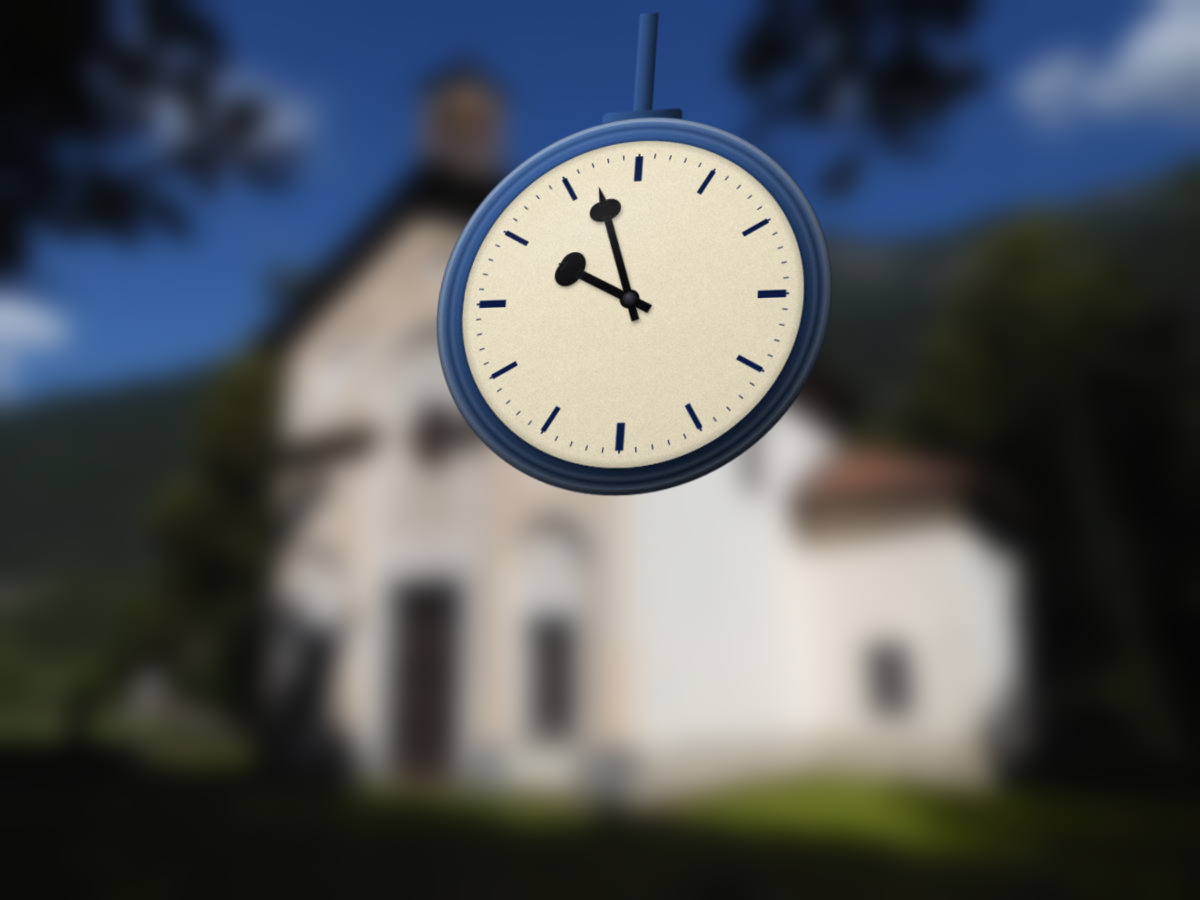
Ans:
9 h 57 min
